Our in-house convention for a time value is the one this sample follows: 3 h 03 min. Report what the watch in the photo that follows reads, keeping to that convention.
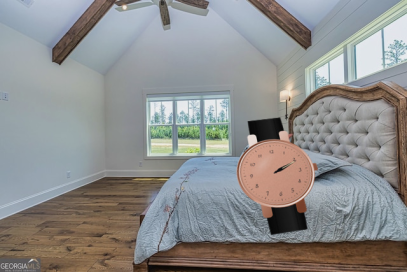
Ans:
2 h 11 min
